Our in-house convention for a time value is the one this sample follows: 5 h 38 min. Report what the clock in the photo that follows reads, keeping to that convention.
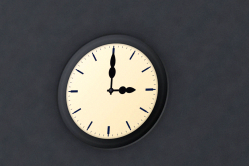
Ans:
3 h 00 min
